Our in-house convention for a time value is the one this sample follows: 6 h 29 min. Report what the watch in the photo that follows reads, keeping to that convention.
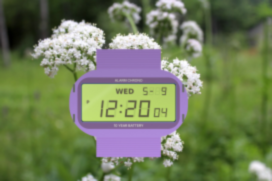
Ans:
12 h 20 min
